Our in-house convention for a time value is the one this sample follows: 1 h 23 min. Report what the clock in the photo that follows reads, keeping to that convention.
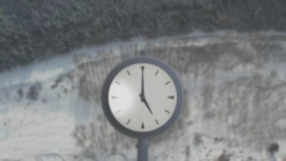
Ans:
5 h 00 min
